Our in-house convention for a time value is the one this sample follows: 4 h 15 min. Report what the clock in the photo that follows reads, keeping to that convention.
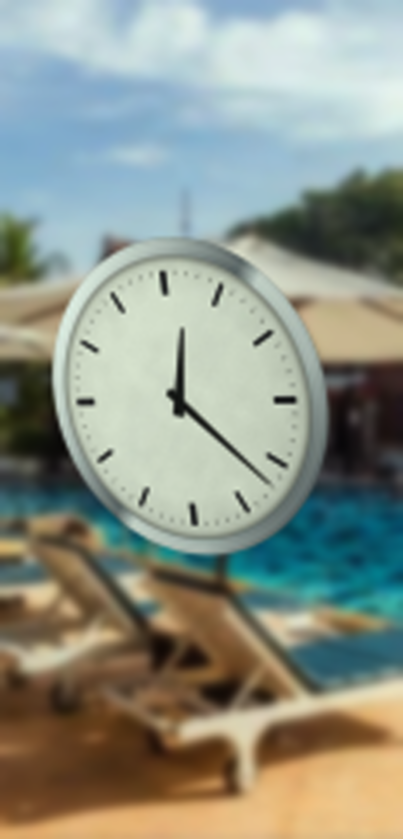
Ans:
12 h 22 min
